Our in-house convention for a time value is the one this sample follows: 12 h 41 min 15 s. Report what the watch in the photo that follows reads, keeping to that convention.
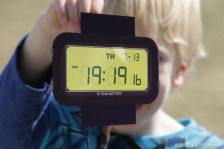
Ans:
19 h 19 min 16 s
